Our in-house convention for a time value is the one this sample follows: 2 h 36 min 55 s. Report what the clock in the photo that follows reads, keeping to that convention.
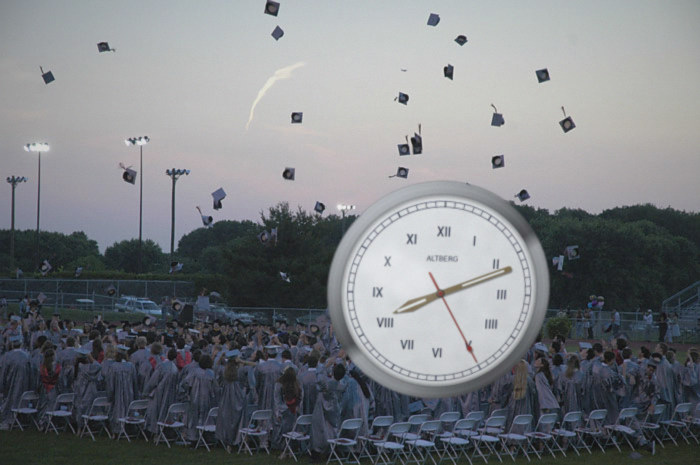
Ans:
8 h 11 min 25 s
